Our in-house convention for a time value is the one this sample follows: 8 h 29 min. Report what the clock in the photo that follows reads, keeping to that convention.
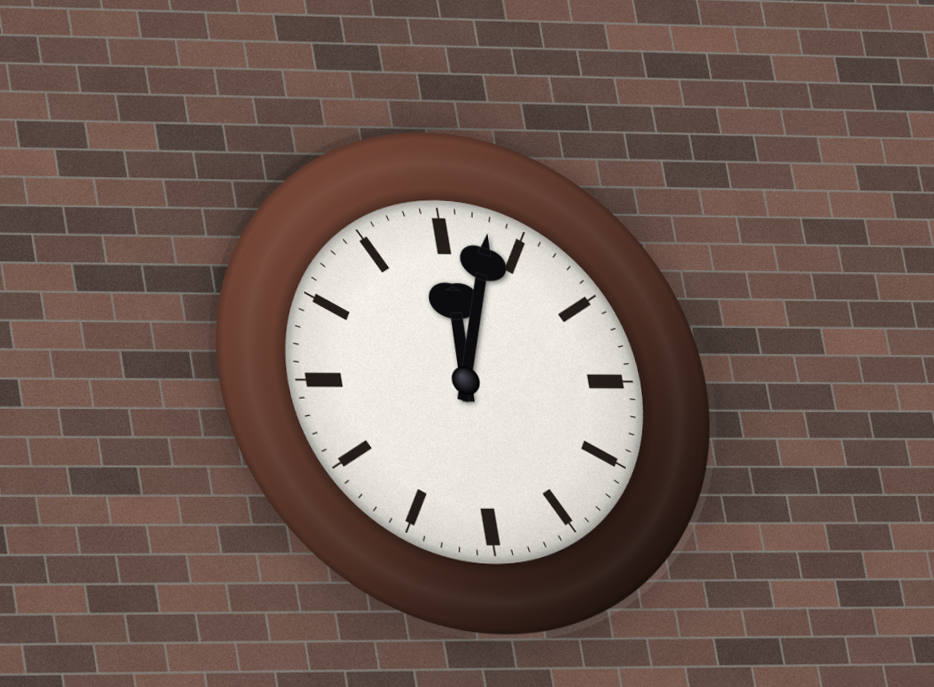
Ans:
12 h 03 min
